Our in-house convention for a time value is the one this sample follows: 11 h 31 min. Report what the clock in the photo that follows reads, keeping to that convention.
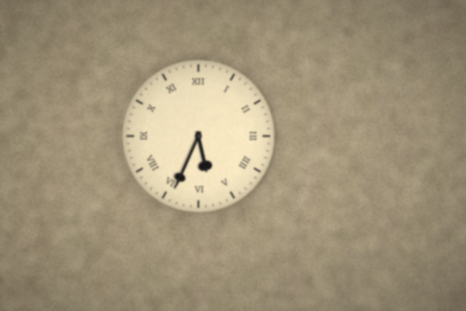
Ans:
5 h 34 min
